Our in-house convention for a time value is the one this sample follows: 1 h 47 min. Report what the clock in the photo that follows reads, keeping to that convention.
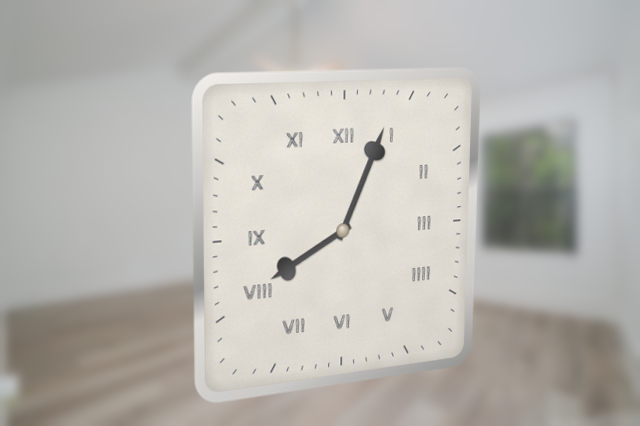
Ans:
8 h 04 min
